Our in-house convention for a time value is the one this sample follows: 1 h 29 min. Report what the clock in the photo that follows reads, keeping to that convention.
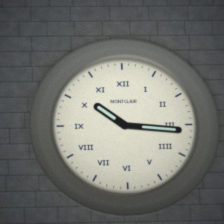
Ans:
10 h 16 min
